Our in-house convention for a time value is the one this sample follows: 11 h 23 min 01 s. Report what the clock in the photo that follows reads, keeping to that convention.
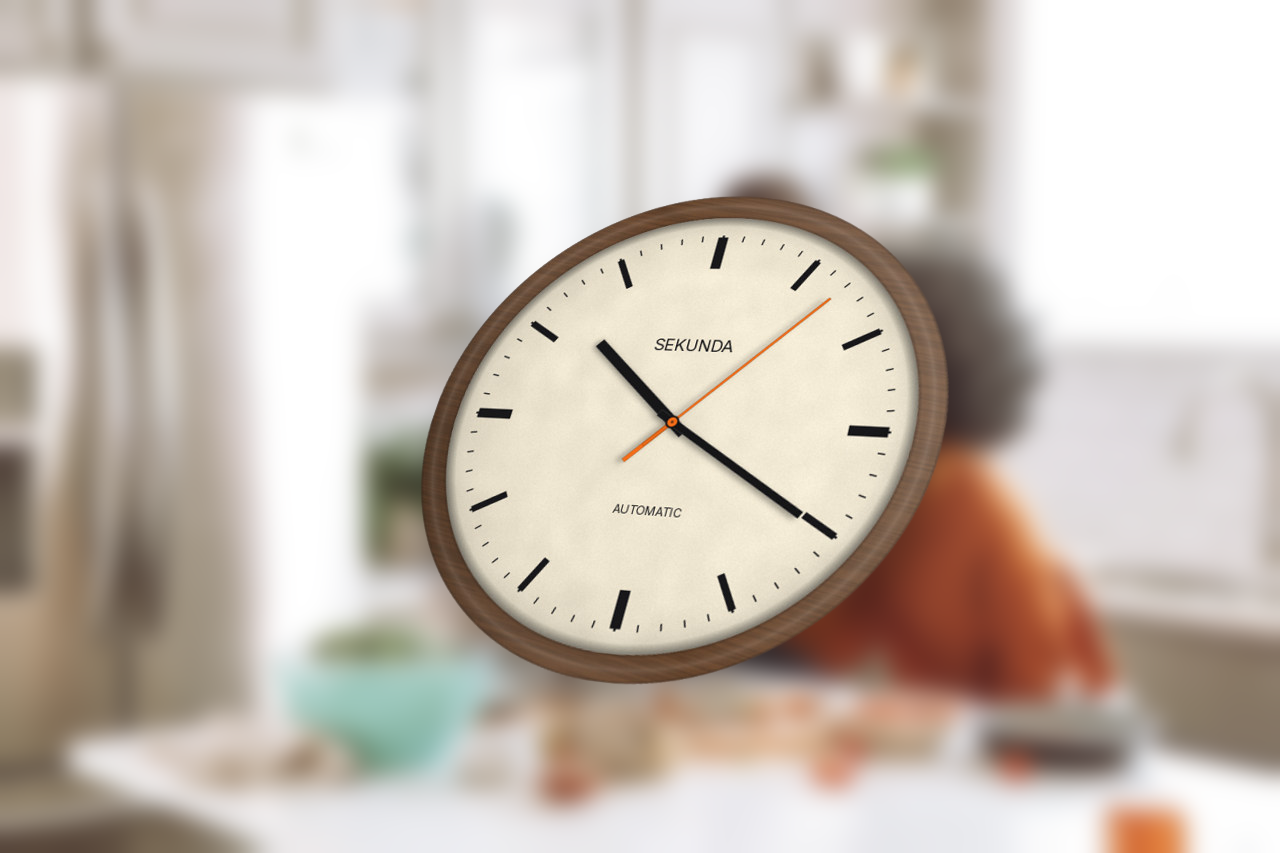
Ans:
10 h 20 min 07 s
